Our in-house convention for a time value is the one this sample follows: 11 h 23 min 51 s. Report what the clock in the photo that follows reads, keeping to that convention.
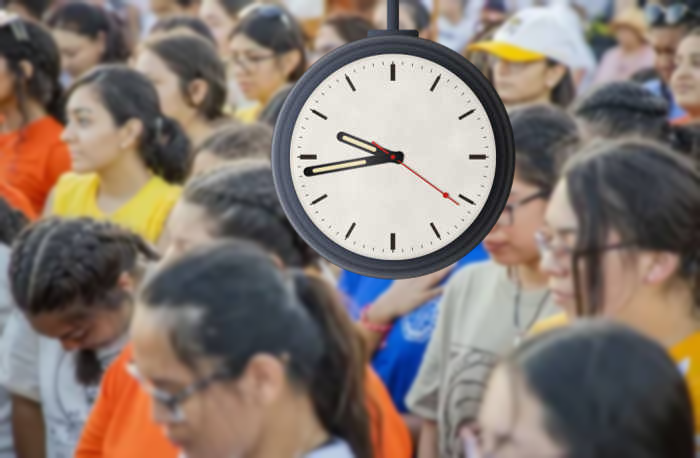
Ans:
9 h 43 min 21 s
